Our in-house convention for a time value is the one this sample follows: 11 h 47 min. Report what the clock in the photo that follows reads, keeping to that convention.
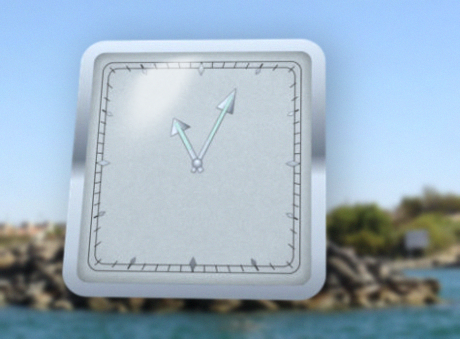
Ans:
11 h 04 min
